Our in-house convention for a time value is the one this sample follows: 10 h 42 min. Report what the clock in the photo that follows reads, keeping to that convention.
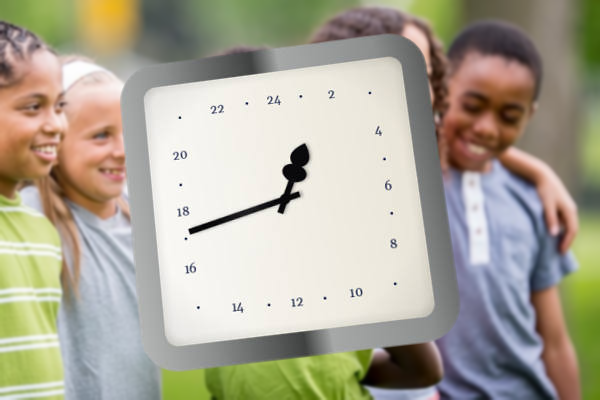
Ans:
1 h 43 min
